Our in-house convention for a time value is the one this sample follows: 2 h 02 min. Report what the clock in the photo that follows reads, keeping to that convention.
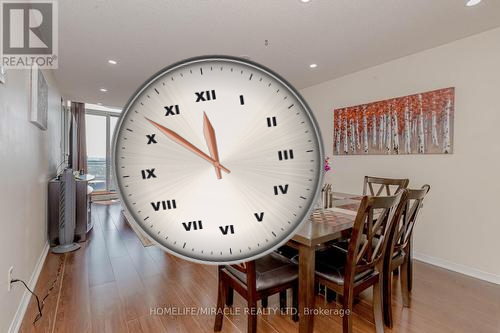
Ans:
11 h 52 min
